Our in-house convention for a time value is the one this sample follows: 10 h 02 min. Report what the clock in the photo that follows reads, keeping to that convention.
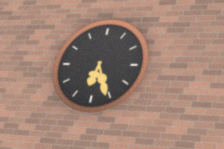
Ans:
6 h 26 min
